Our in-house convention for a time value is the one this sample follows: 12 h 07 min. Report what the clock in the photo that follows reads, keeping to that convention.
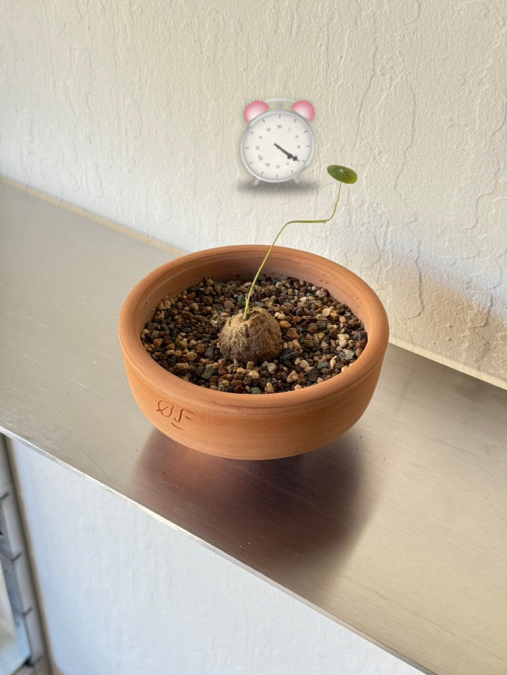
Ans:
4 h 21 min
